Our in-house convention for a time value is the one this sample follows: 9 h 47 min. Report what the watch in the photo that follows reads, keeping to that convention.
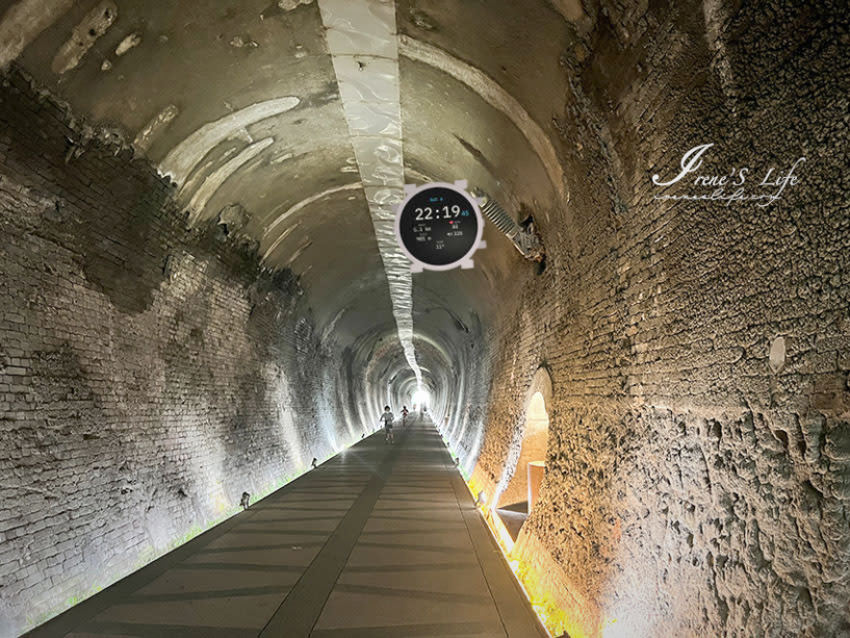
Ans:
22 h 19 min
